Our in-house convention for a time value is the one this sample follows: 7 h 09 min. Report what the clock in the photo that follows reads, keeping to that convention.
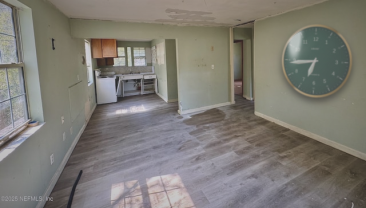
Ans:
6 h 44 min
